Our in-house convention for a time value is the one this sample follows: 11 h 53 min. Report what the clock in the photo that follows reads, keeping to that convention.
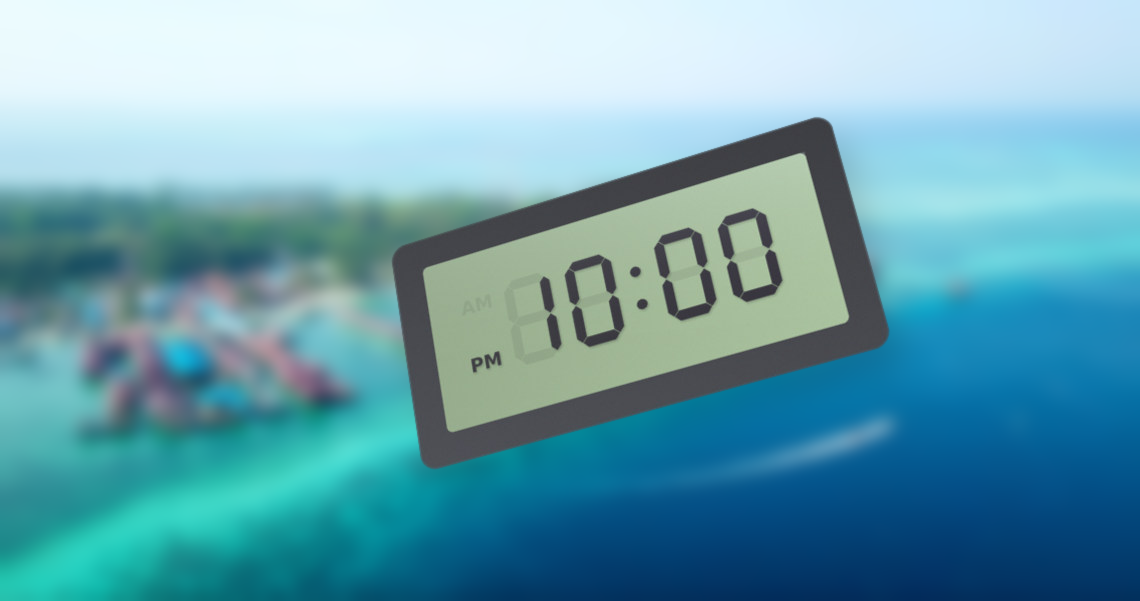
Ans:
10 h 00 min
